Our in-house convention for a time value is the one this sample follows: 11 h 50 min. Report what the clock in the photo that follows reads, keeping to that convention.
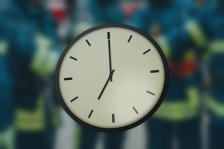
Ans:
7 h 00 min
